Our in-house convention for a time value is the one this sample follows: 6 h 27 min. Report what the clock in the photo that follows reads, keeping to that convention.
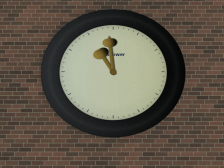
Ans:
10 h 59 min
